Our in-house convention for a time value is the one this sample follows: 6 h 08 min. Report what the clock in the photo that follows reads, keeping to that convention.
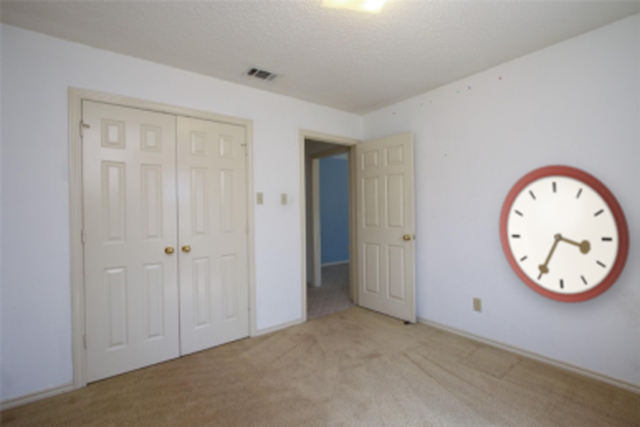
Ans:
3 h 35 min
